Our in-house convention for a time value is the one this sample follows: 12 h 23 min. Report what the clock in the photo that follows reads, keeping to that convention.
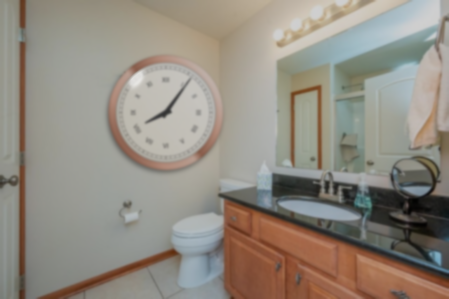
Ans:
8 h 06 min
